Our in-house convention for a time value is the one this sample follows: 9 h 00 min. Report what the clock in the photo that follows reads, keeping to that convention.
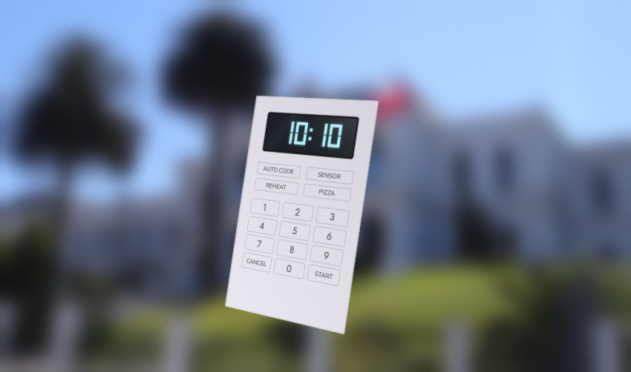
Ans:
10 h 10 min
